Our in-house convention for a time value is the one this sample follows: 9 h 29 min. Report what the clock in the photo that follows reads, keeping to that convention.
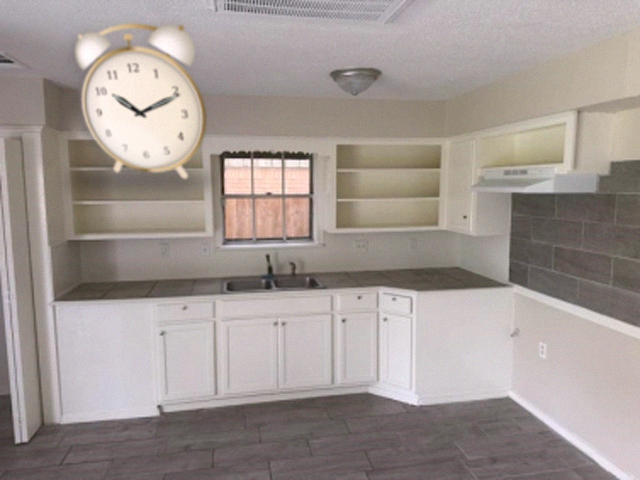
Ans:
10 h 11 min
